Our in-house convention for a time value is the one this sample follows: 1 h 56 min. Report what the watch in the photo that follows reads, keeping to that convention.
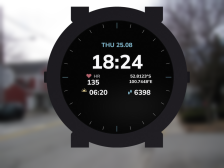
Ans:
18 h 24 min
